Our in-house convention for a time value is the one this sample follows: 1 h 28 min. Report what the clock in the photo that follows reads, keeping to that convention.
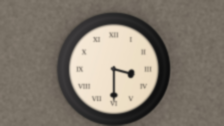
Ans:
3 h 30 min
